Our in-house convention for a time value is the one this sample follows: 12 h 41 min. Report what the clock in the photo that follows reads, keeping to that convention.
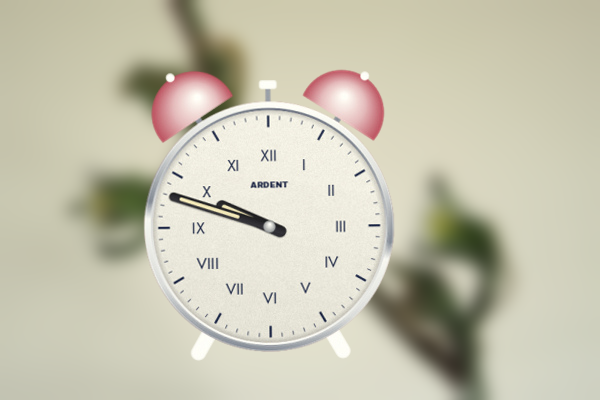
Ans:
9 h 48 min
